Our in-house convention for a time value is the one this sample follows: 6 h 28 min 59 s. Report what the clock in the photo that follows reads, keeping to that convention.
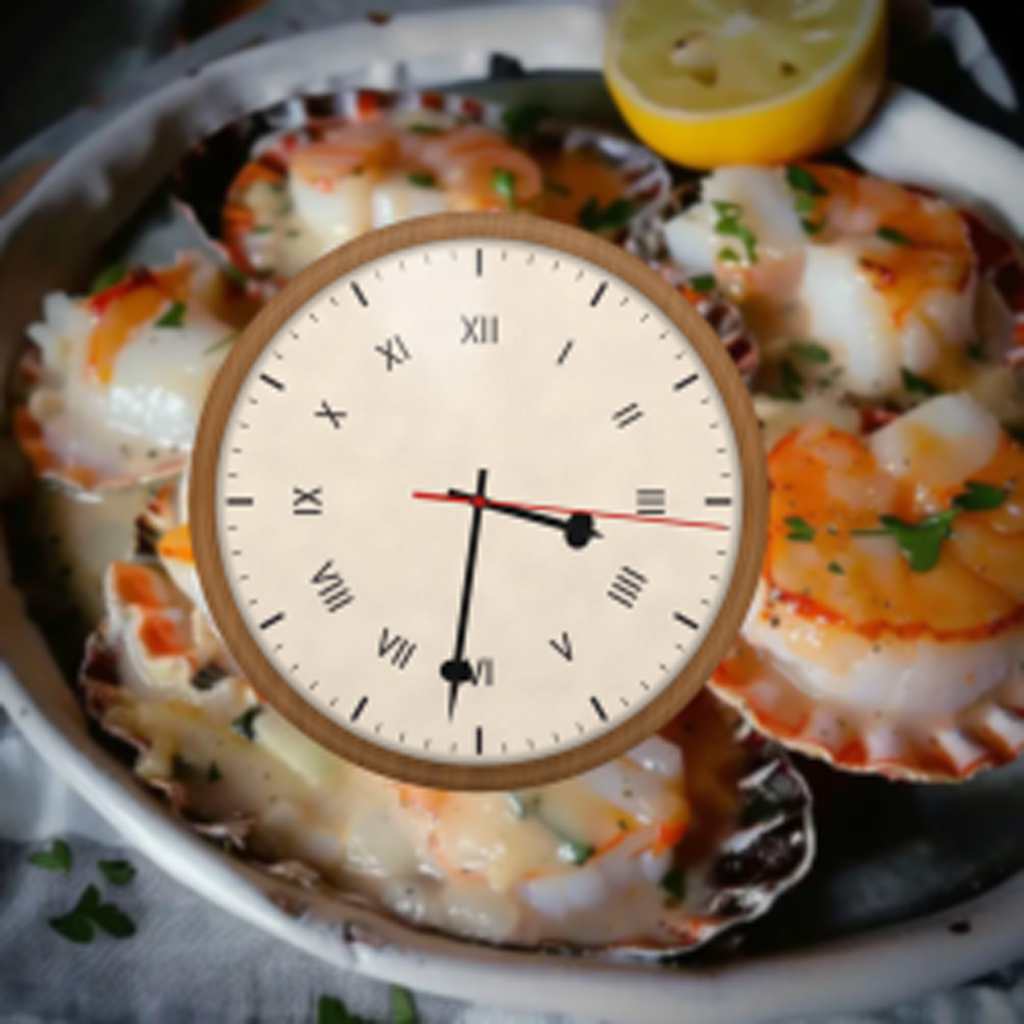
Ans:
3 h 31 min 16 s
